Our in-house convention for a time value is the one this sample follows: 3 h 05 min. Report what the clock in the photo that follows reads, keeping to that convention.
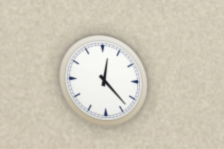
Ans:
12 h 23 min
